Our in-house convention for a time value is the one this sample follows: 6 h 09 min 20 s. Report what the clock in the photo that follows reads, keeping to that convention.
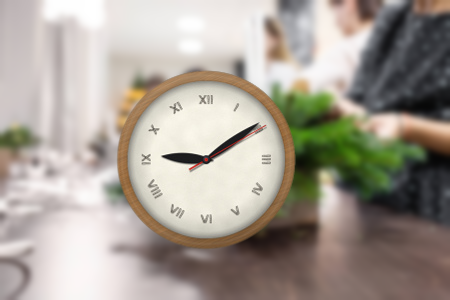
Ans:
9 h 09 min 10 s
